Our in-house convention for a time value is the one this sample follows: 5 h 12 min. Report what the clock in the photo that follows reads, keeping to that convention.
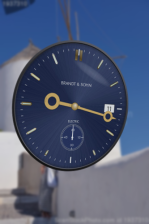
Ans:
9 h 17 min
